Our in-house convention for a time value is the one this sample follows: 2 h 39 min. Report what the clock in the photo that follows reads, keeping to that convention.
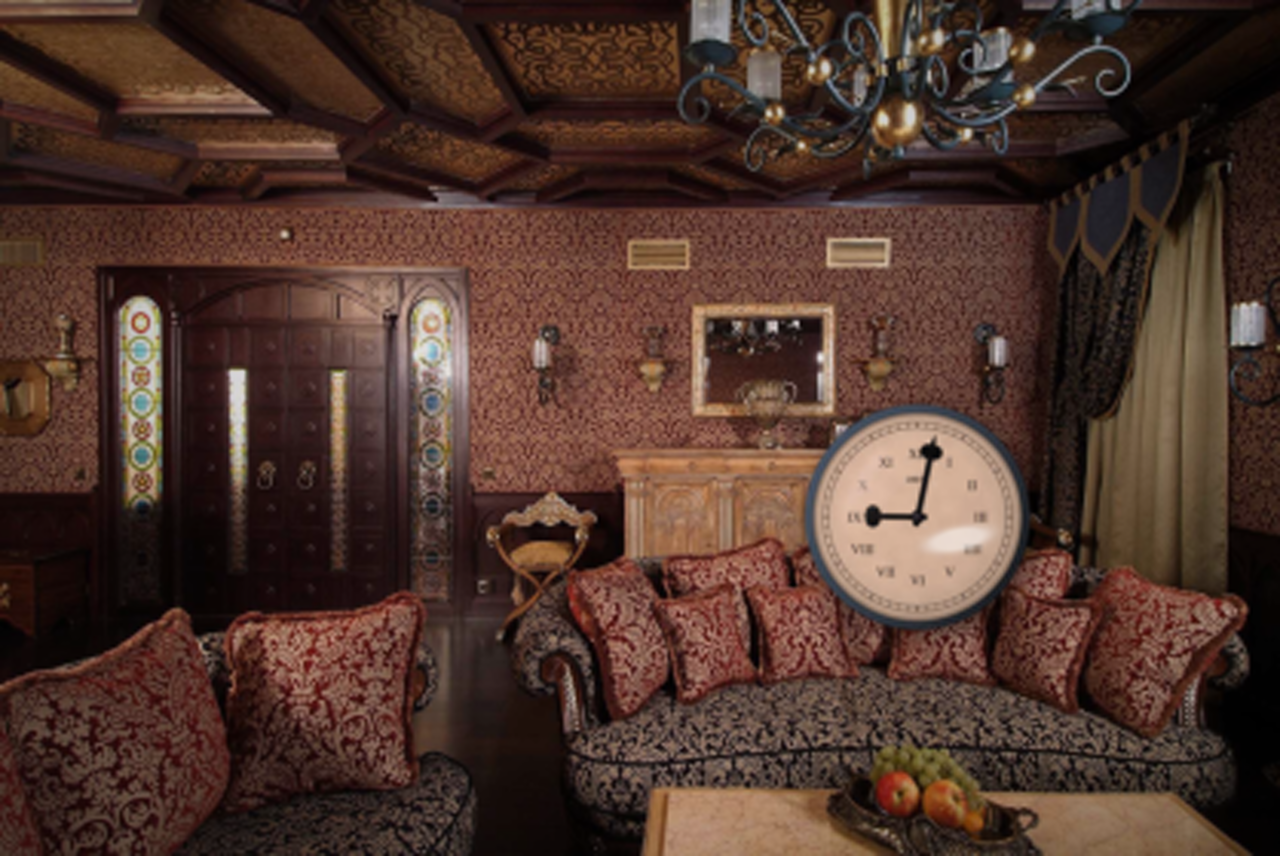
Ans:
9 h 02 min
